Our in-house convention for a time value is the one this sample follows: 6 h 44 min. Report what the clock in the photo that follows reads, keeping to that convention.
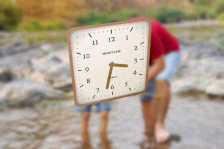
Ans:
3 h 32 min
